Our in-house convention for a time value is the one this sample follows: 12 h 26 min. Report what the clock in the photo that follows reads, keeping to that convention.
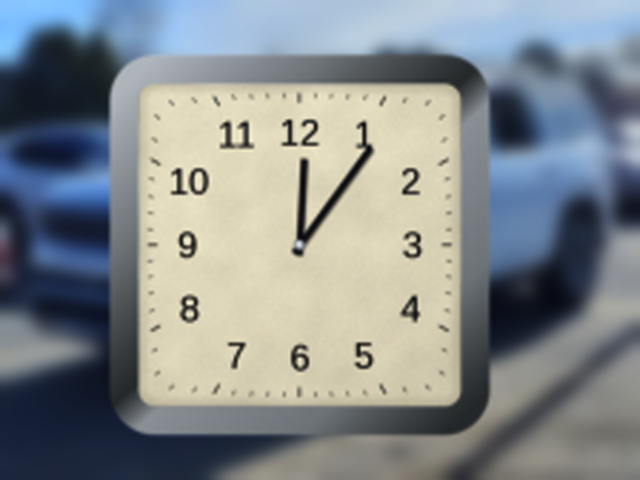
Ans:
12 h 06 min
